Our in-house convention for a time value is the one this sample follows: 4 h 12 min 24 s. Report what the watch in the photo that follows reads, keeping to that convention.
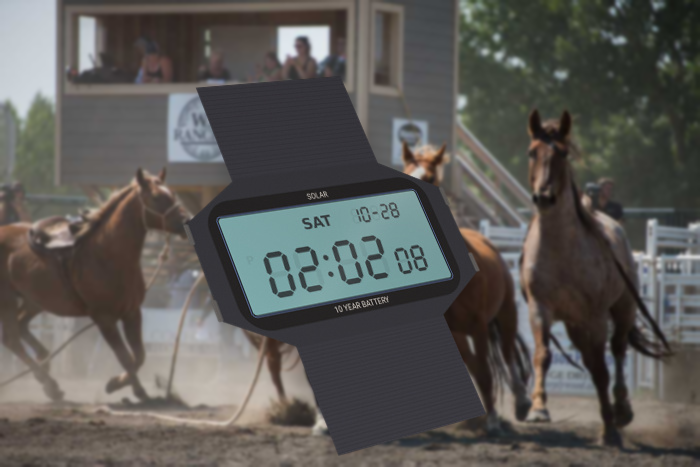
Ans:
2 h 02 min 08 s
